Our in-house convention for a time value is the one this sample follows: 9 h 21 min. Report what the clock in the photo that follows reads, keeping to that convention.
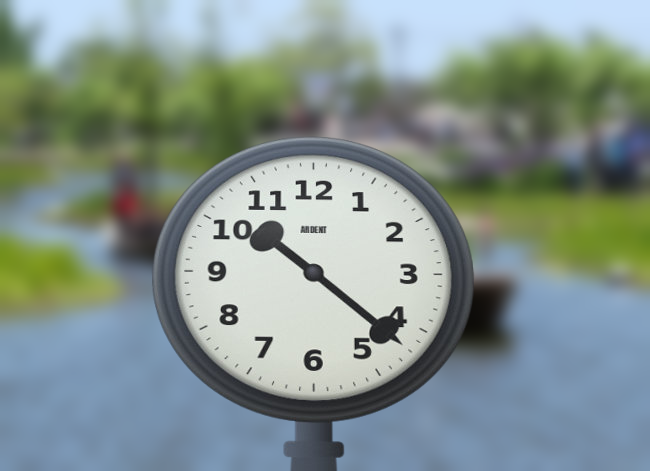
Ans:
10 h 22 min
